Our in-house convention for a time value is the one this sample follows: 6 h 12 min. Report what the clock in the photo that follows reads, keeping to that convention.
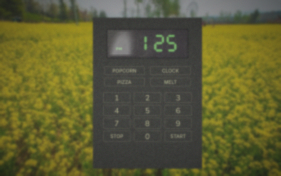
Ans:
1 h 25 min
